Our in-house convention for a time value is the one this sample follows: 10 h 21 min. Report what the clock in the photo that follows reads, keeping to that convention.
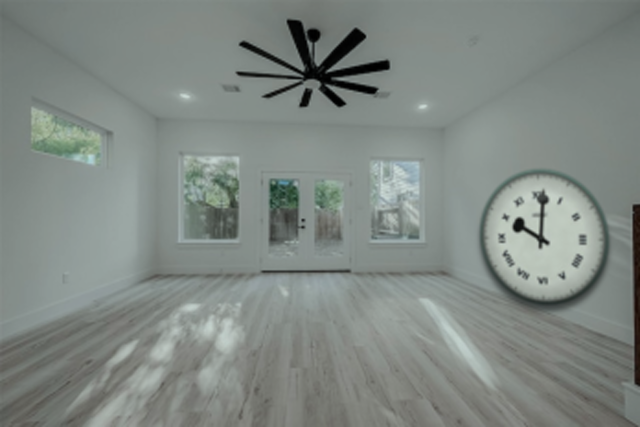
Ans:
10 h 01 min
